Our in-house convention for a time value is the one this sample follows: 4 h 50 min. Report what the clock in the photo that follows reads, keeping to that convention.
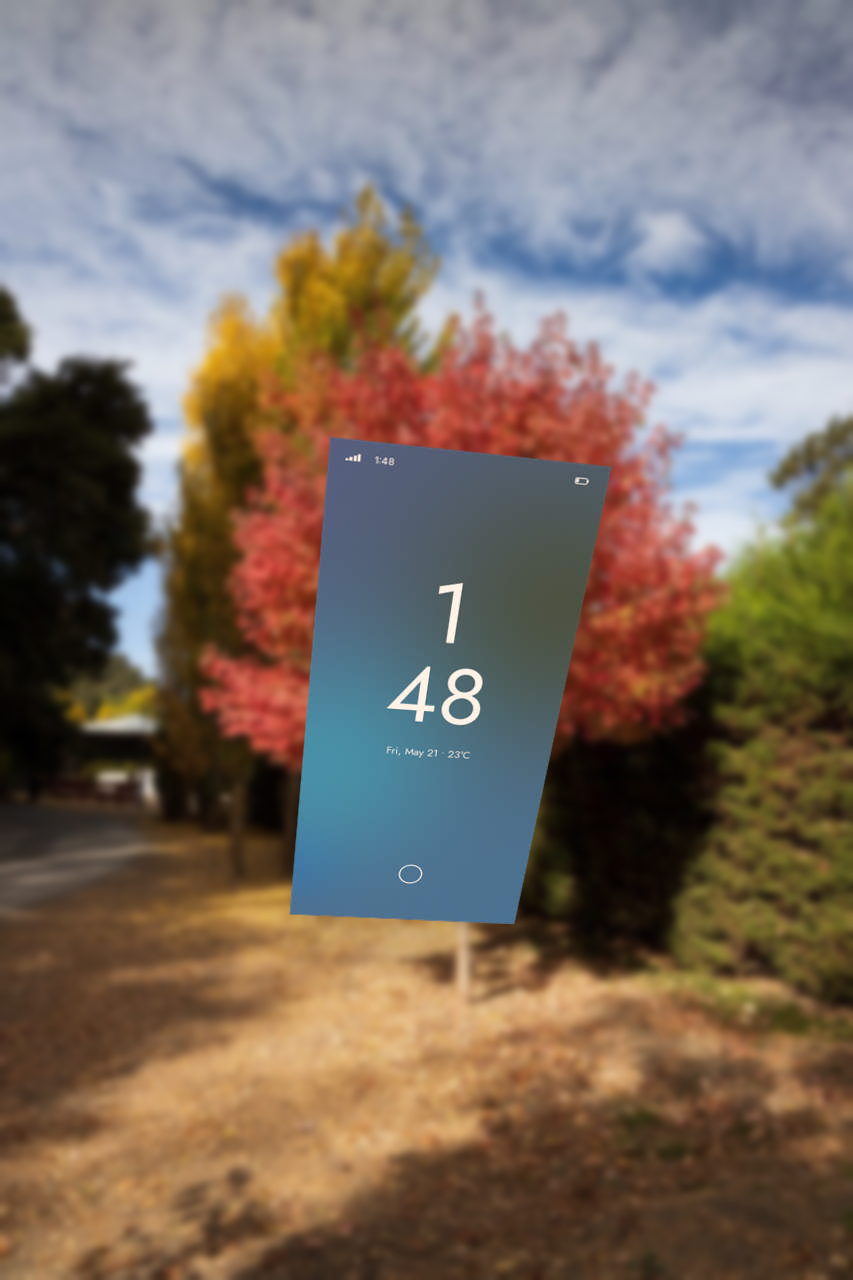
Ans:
1 h 48 min
